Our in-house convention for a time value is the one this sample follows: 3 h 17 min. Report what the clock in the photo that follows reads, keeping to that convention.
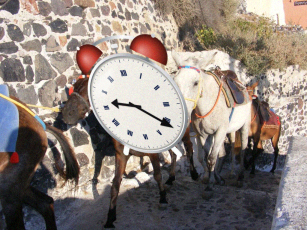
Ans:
9 h 21 min
